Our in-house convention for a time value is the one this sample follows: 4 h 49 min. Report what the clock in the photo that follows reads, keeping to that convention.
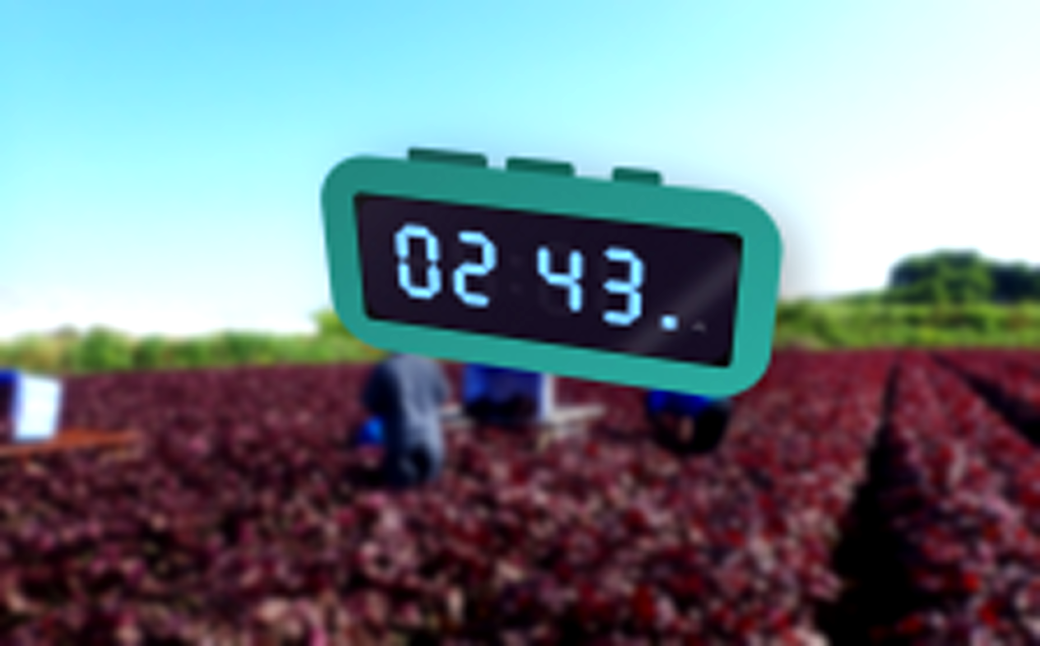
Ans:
2 h 43 min
